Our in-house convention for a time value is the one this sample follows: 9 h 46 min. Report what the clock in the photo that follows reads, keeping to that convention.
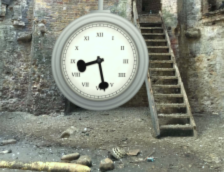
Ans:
8 h 28 min
